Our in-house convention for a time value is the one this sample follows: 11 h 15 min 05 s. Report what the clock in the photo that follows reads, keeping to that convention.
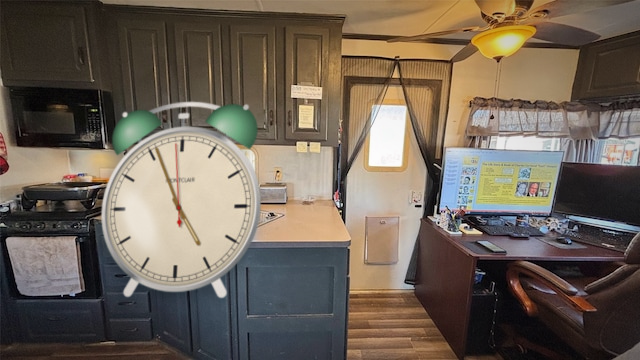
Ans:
4 h 55 min 59 s
